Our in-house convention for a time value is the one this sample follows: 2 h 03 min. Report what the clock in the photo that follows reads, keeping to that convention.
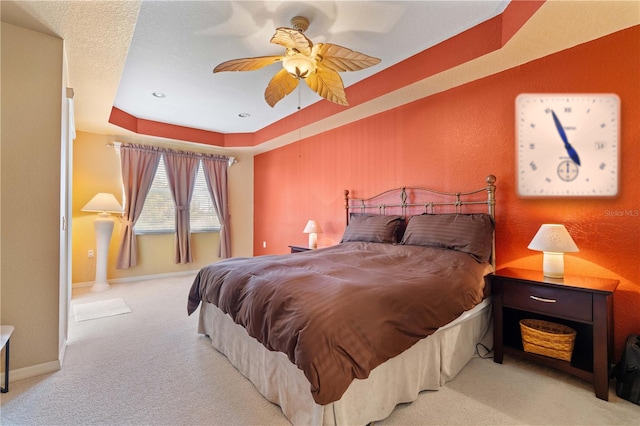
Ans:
4 h 56 min
